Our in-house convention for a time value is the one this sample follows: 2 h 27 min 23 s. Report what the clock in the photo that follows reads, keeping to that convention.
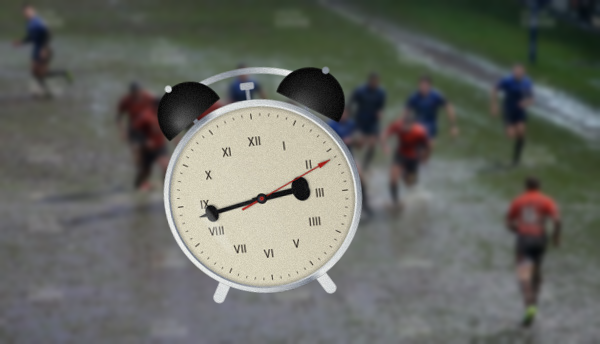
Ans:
2 h 43 min 11 s
